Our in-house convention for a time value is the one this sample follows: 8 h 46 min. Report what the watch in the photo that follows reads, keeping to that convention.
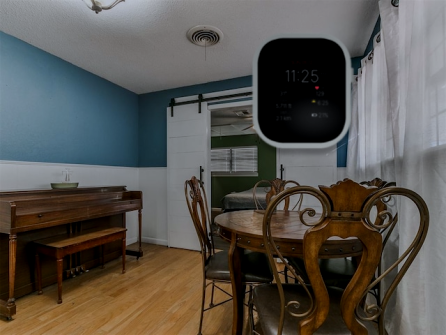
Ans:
11 h 25 min
